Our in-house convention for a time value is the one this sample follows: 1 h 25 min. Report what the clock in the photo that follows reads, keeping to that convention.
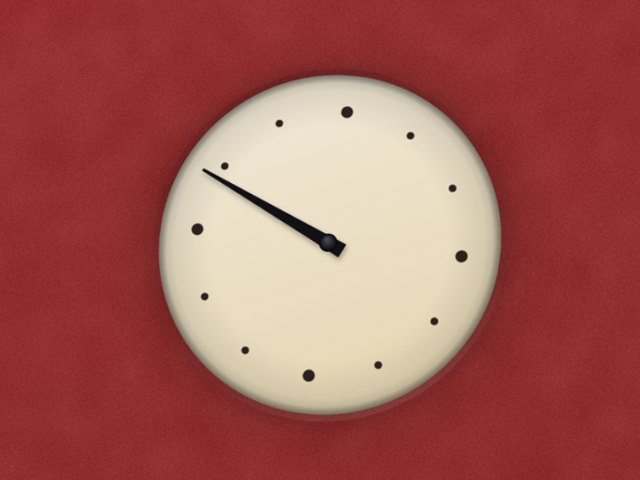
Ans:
9 h 49 min
